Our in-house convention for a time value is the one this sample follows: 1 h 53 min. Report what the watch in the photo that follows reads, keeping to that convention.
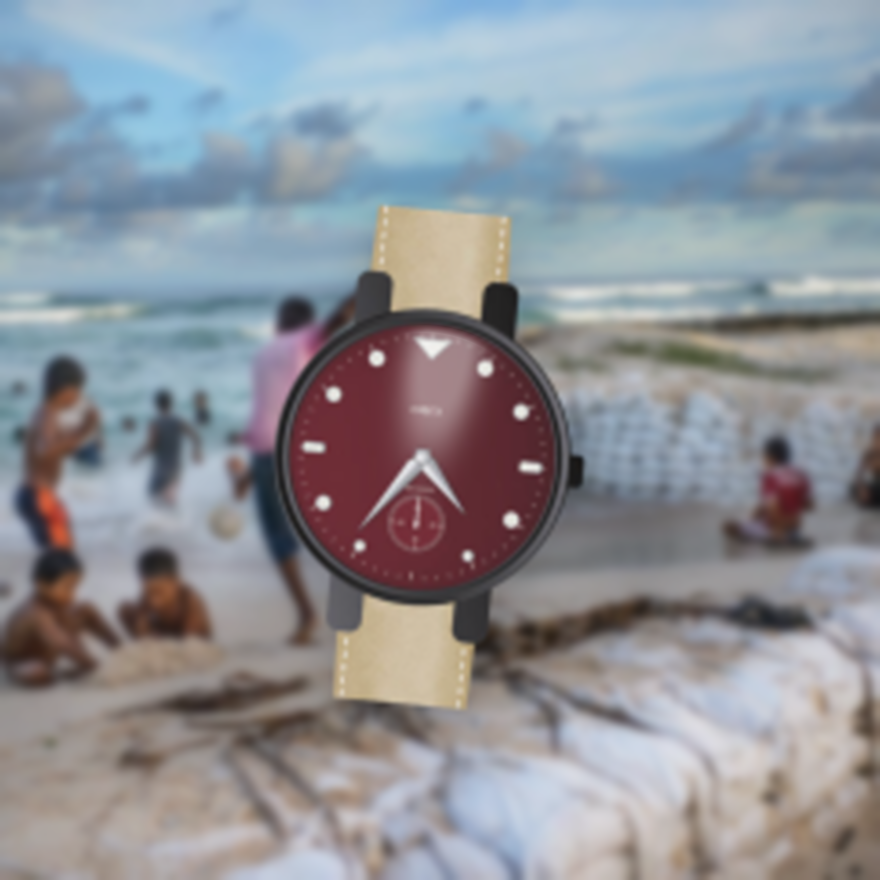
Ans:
4 h 36 min
